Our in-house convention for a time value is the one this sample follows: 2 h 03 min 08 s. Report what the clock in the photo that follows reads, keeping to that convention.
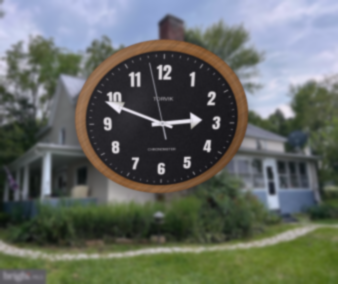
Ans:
2 h 48 min 58 s
